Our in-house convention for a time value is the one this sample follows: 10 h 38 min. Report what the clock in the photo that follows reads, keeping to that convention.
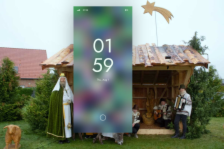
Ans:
1 h 59 min
